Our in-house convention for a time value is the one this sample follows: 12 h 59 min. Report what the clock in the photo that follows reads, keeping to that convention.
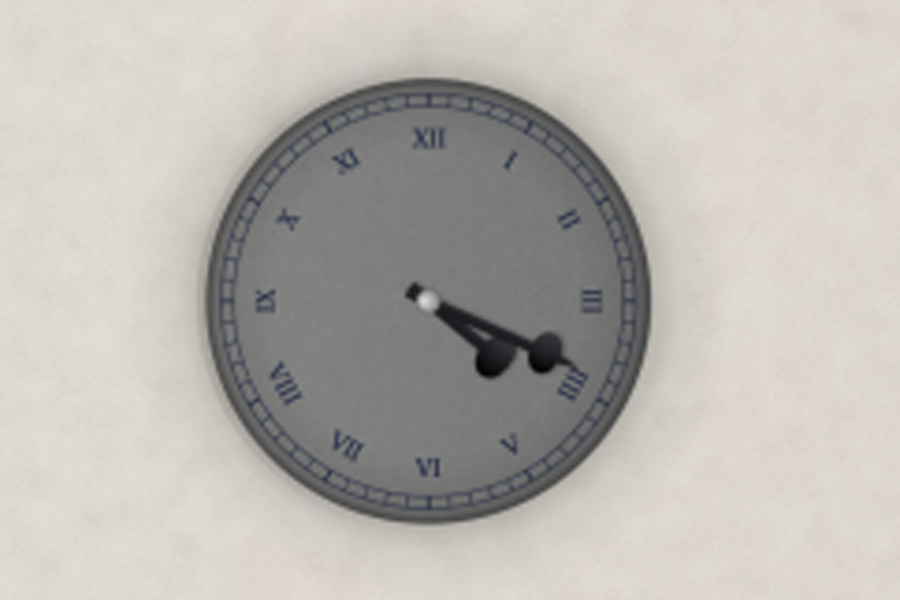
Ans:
4 h 19 min
